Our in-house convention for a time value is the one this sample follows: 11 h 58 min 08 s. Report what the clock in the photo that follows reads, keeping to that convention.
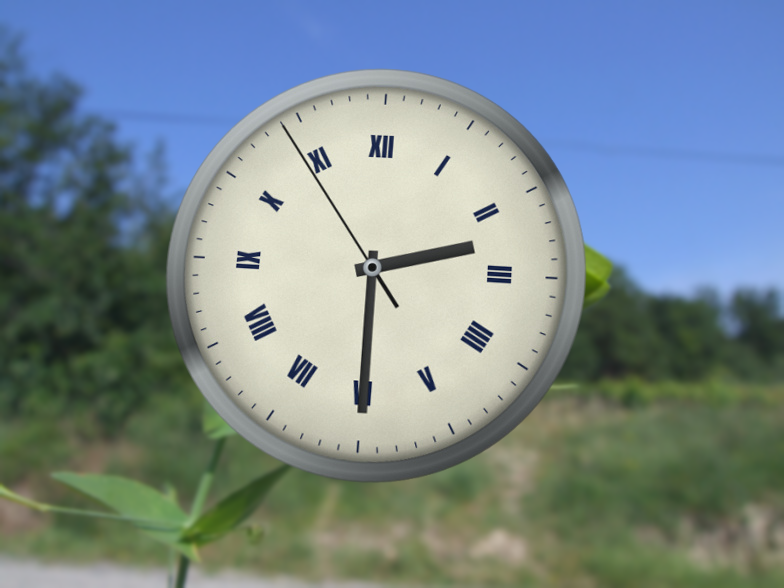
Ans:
2 h 29 min 54 s
